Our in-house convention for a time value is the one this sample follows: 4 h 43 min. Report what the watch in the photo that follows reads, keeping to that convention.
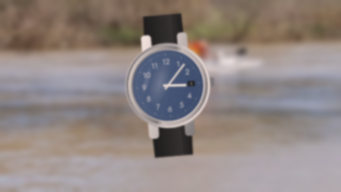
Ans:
3 h 07 min
